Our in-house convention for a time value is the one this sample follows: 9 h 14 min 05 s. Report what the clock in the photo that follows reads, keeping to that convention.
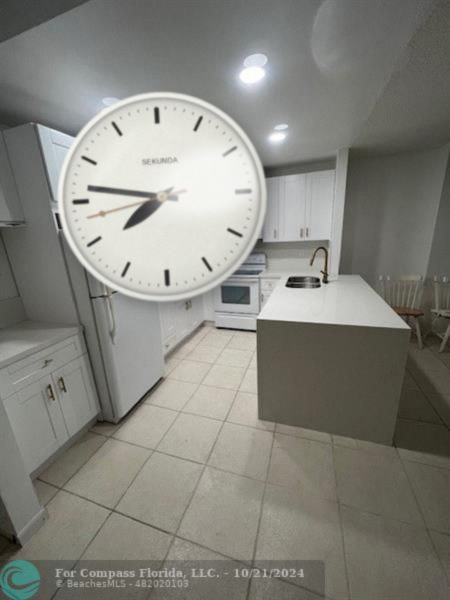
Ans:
7 h 46 min 43 s
